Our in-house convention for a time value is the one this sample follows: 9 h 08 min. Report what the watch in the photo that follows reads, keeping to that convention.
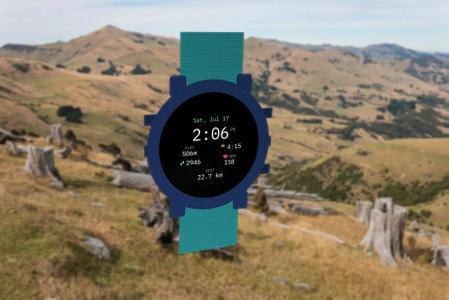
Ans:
2 h 06 min
